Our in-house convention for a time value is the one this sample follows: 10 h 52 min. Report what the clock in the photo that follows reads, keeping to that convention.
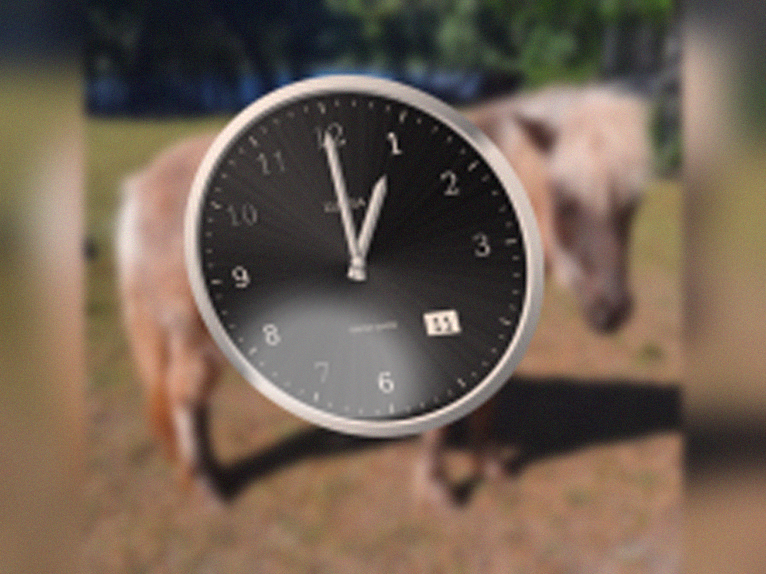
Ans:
1 h 00 min
